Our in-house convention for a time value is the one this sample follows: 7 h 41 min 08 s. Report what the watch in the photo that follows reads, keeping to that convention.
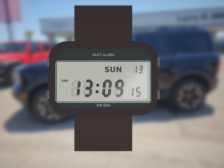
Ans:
13 h 09 min 15 s
